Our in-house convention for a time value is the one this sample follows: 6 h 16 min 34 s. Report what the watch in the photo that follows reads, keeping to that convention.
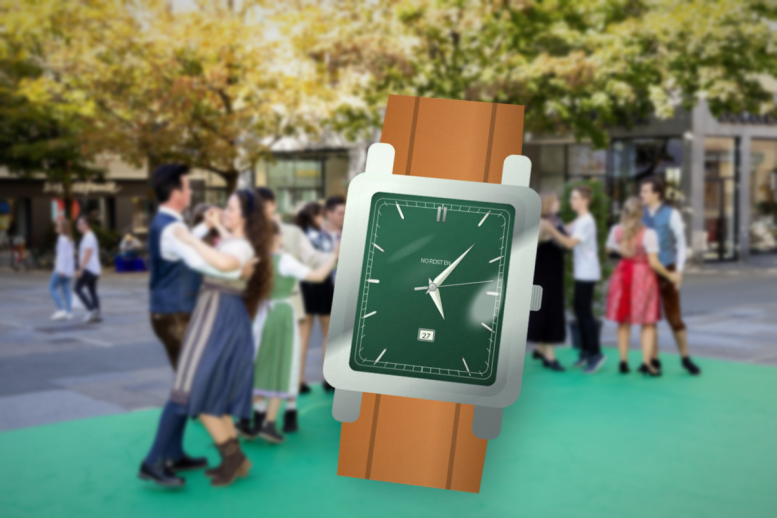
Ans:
5 h 06 min 13 s
